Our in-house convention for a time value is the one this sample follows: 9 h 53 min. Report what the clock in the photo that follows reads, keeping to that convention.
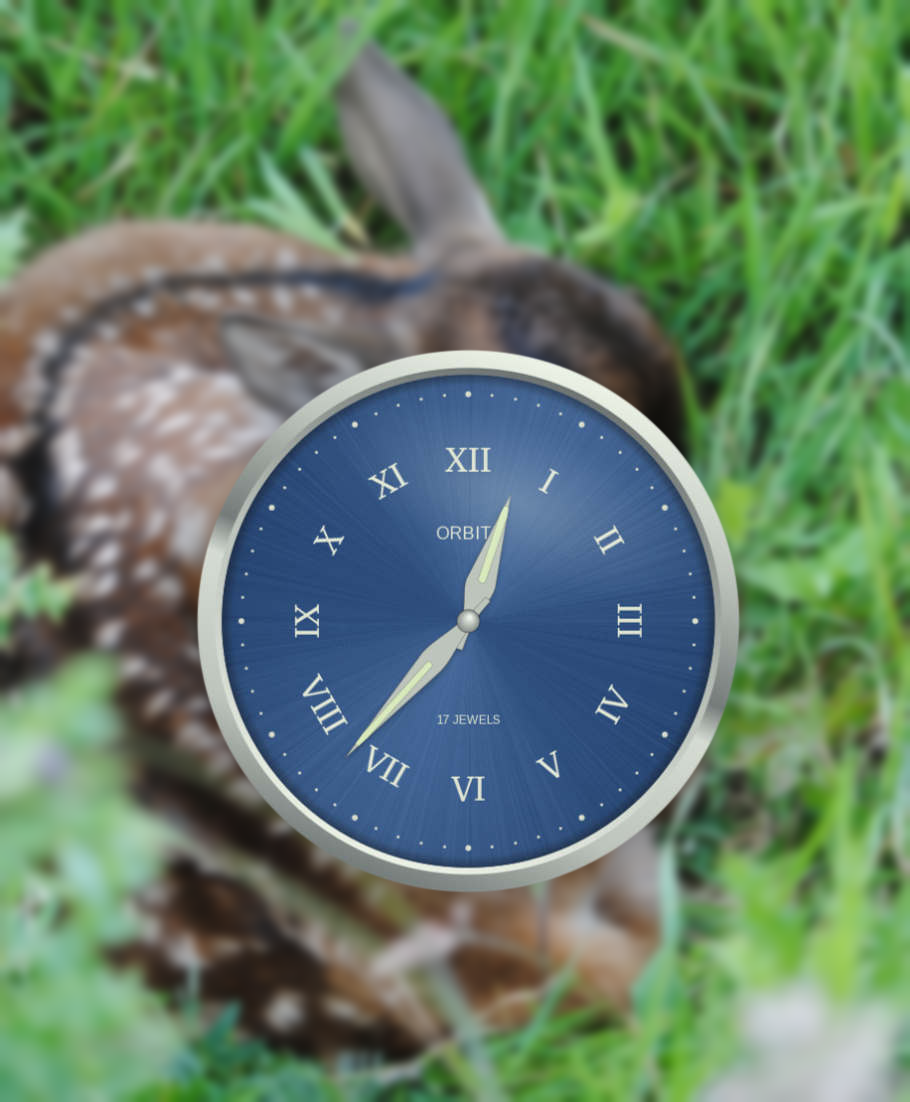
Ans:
12 h 37 min
